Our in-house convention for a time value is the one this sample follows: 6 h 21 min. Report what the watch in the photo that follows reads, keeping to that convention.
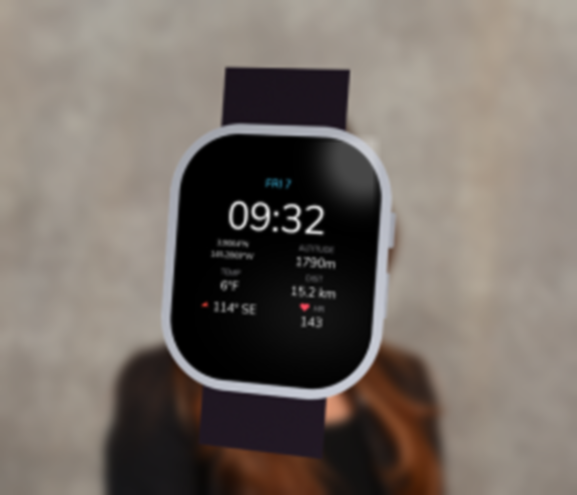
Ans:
9 h 32 min
